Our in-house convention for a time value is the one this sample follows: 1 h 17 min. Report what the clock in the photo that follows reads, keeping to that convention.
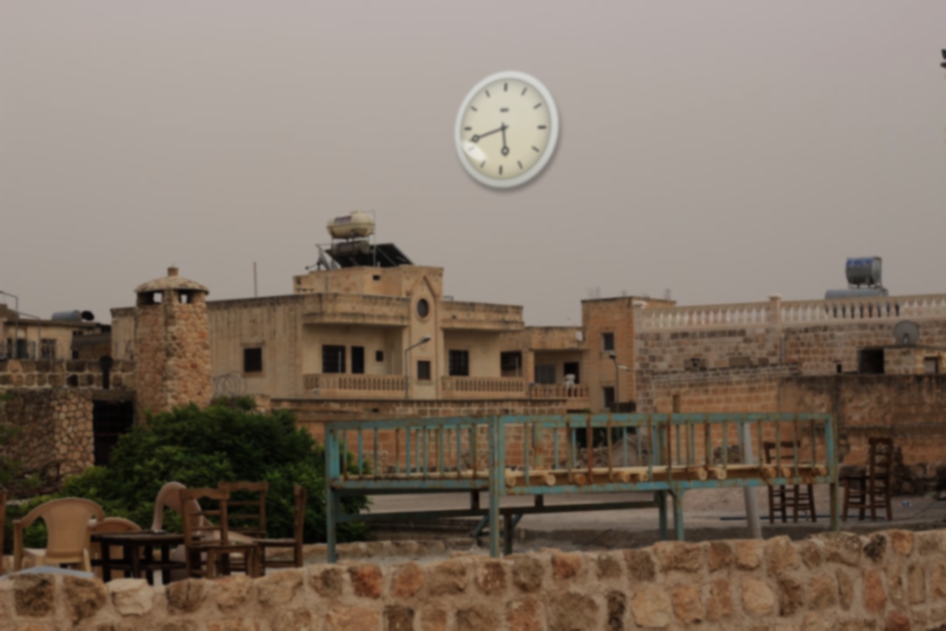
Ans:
5 h 42 min
